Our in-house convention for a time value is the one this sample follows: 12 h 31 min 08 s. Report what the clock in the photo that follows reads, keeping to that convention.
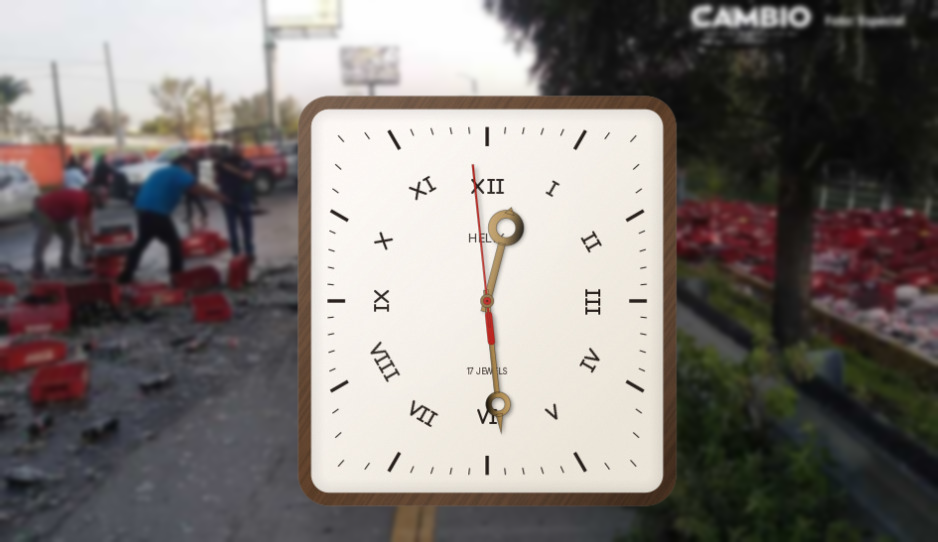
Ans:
12 h 28 min 59 s
